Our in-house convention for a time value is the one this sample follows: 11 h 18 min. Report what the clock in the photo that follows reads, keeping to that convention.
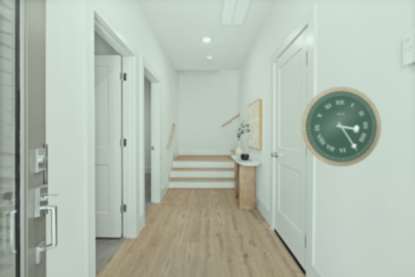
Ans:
3 h 25 min
